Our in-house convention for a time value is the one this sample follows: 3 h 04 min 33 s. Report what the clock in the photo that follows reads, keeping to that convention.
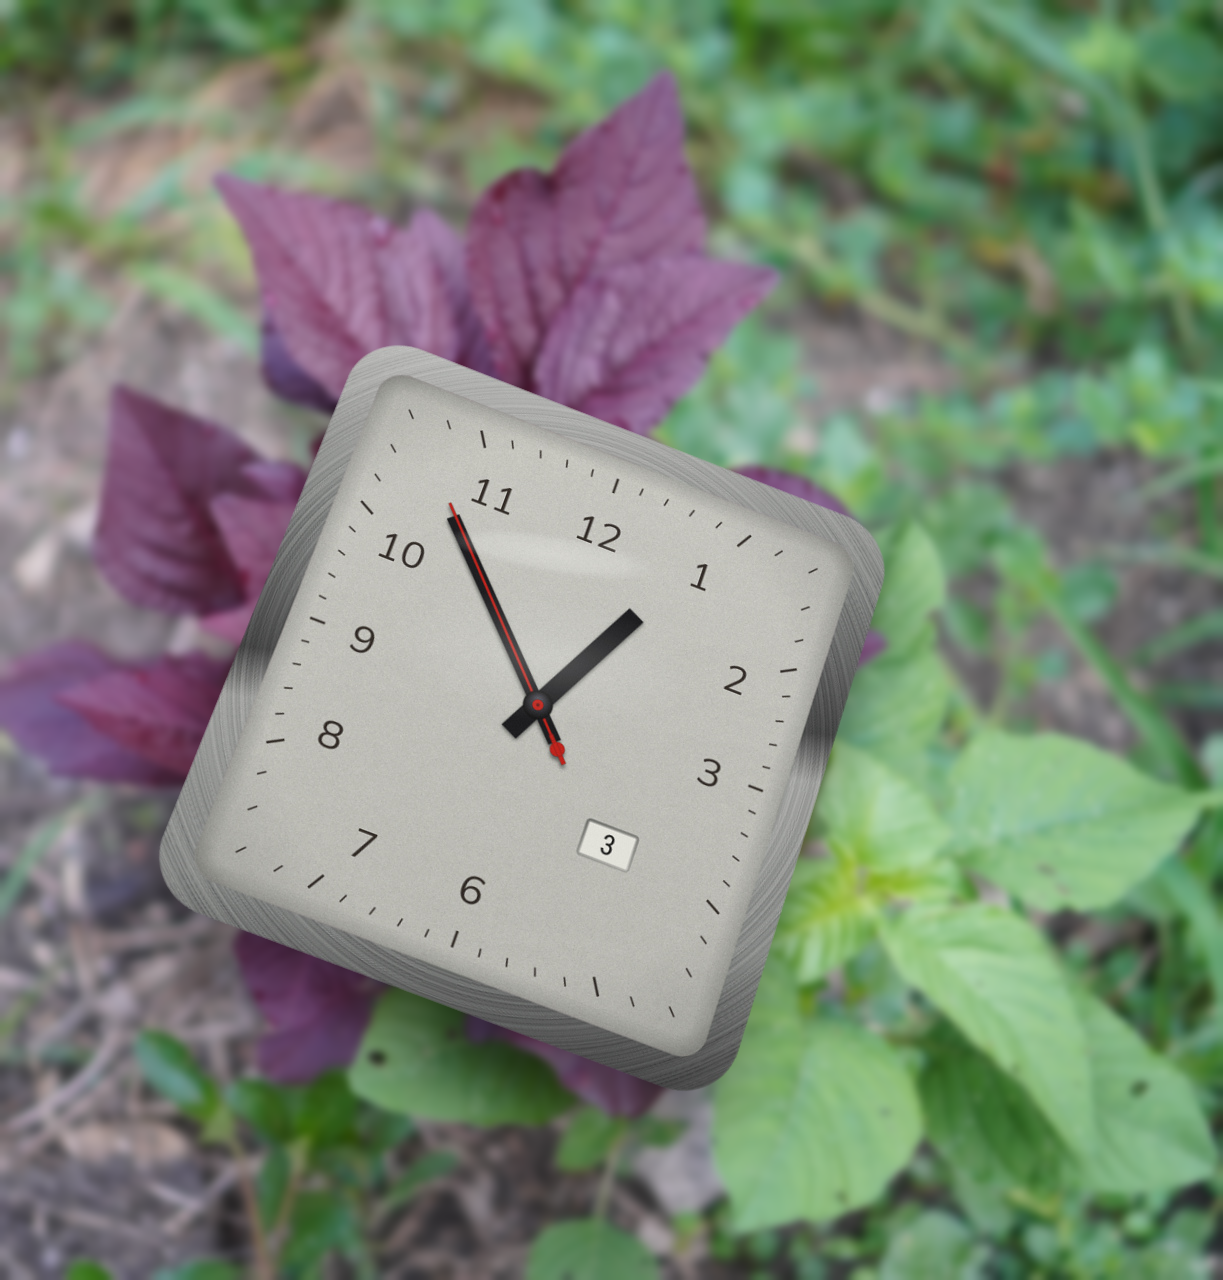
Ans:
12 h 52 min 53 s
